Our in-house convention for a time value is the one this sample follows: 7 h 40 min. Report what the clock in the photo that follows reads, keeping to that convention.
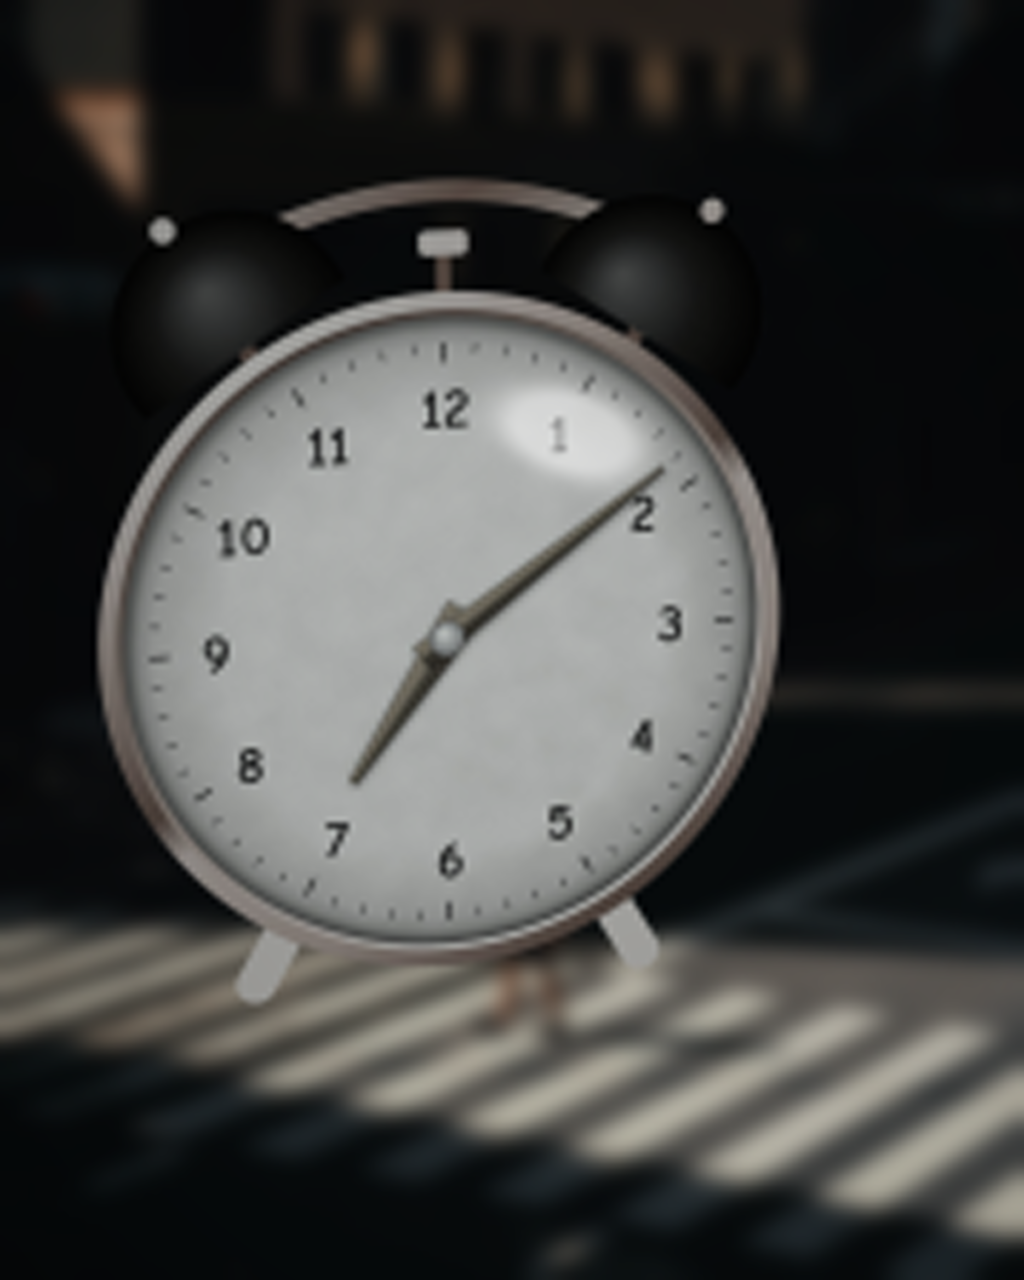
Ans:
7 h 09 min
